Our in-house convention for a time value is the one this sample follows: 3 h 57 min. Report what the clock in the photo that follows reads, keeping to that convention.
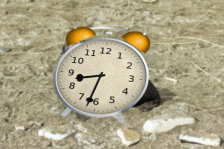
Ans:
8 h 32 min
